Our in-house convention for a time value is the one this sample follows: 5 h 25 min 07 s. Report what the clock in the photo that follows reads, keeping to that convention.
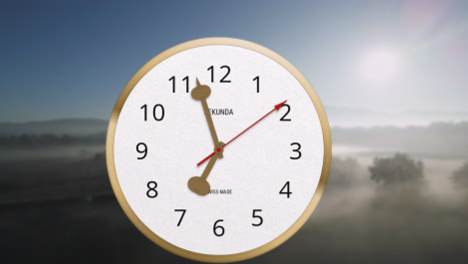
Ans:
6 h 57 min 09 s
